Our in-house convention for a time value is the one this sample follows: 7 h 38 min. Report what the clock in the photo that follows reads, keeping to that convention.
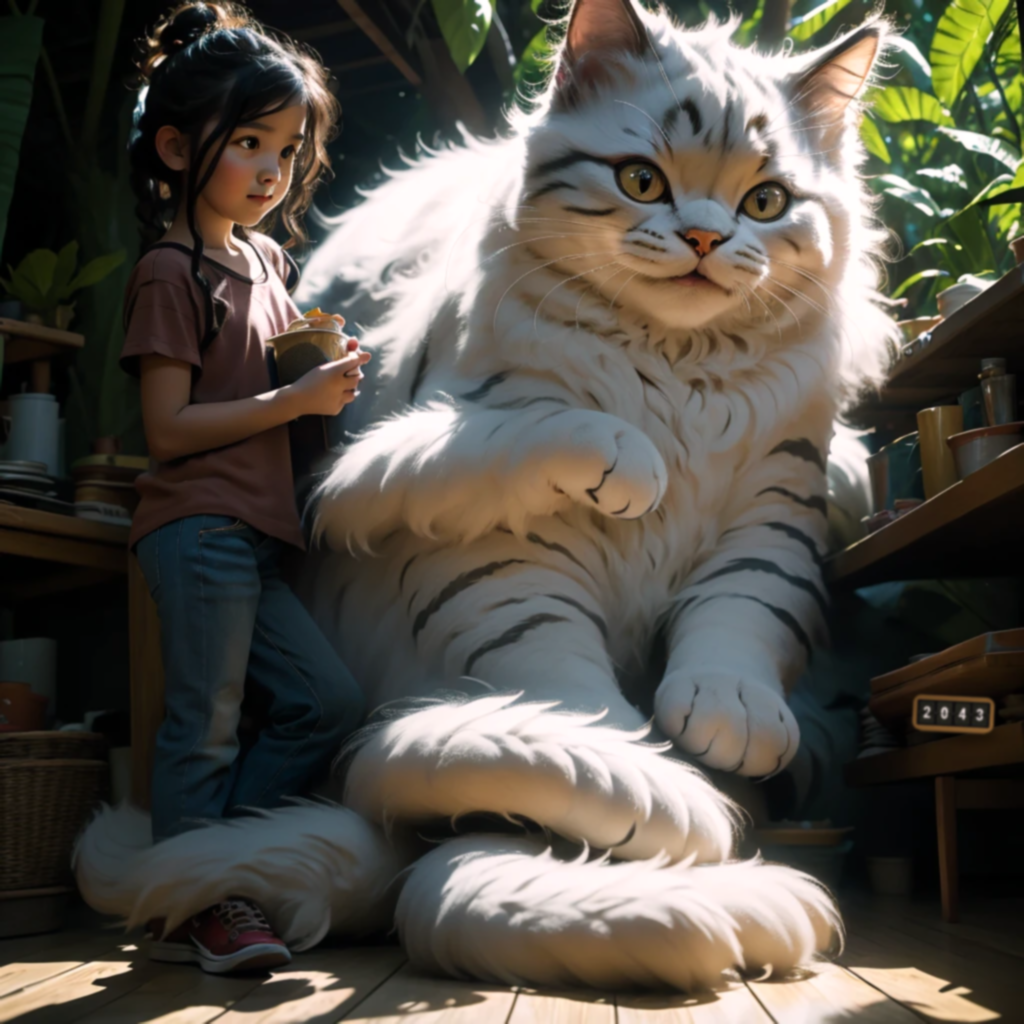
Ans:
20 h 43 min
